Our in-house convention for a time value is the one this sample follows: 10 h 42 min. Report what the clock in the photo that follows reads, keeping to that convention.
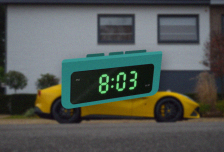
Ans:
8 h 03 min
